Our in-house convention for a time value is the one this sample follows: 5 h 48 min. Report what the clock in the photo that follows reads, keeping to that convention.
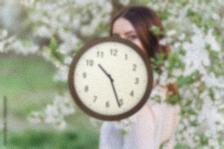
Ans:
10 h 26 min
